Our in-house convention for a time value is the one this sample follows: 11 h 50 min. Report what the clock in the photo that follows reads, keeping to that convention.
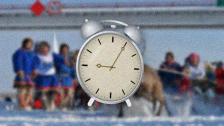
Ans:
9 h 05 min
